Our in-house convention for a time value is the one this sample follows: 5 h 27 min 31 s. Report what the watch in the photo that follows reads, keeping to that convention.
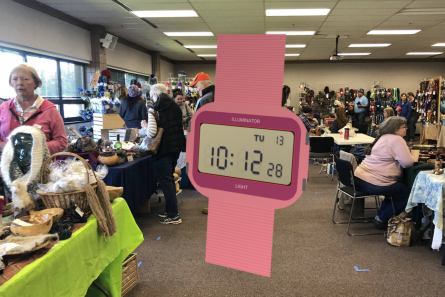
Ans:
10 h 12 min 28 s
